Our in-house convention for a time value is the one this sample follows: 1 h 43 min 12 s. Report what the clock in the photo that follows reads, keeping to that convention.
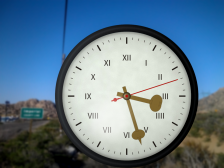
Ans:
3 h 27 min 12 s
